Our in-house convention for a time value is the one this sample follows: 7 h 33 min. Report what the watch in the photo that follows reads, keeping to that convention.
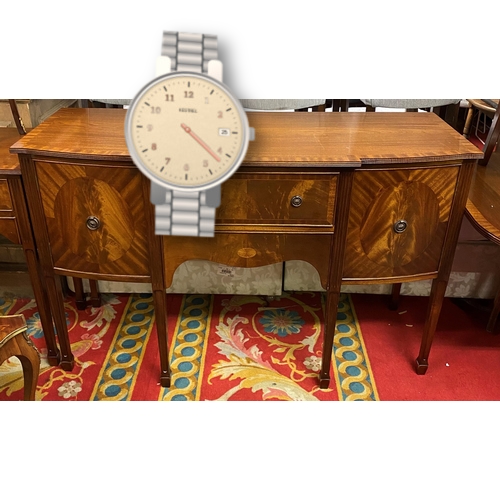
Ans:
4 h 22 min
